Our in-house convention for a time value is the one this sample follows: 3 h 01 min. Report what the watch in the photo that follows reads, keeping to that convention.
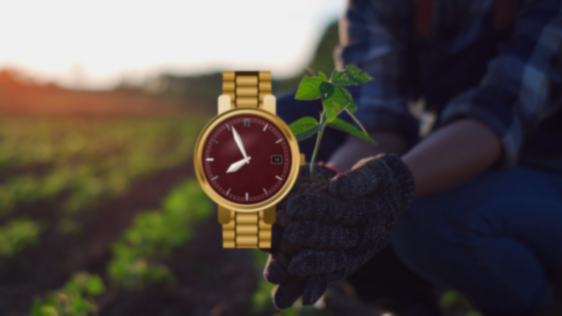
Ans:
7 h 56 min
